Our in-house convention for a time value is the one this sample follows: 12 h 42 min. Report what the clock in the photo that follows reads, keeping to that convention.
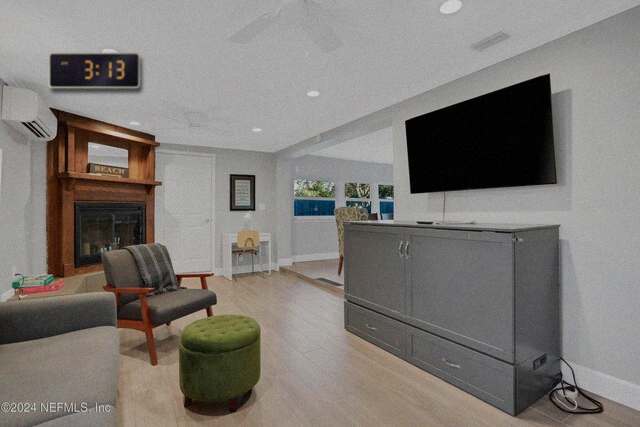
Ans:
3 h 13 min
